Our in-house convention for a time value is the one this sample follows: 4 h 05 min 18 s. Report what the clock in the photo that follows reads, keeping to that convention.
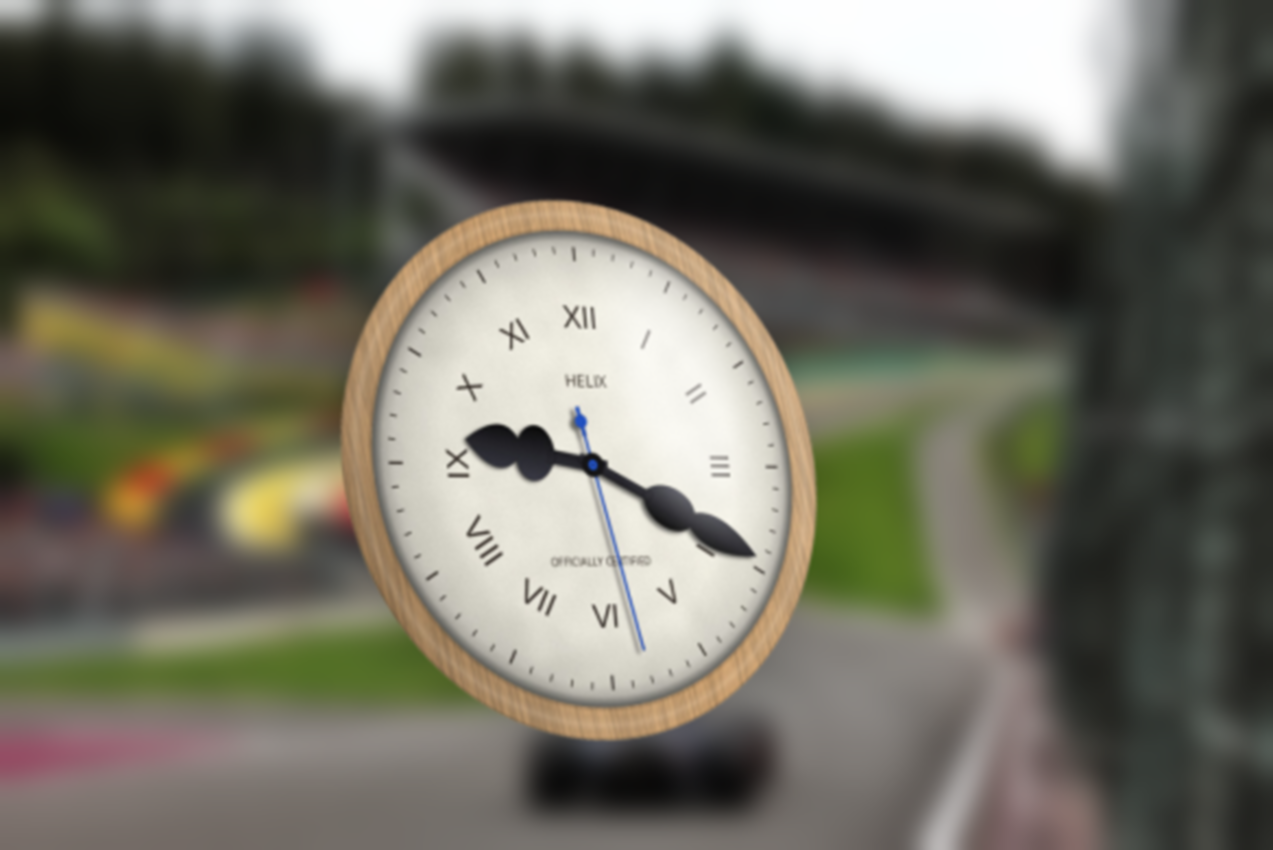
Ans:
9 h 19 min 28 s
